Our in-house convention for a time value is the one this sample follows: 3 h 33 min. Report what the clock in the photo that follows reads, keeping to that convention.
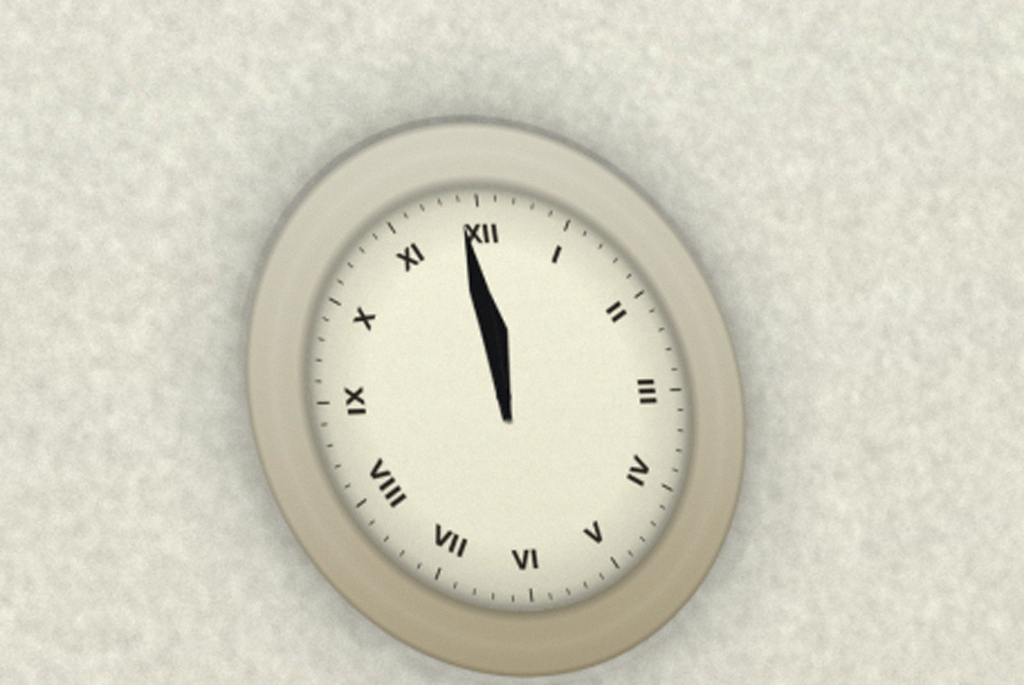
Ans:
11 h 59 min
